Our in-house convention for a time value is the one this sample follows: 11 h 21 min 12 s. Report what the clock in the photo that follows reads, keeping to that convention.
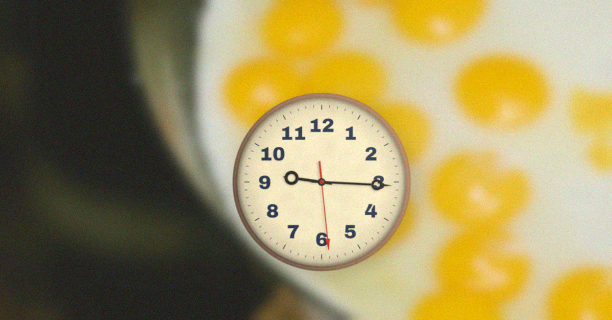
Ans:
9 h 15 min 29 s
